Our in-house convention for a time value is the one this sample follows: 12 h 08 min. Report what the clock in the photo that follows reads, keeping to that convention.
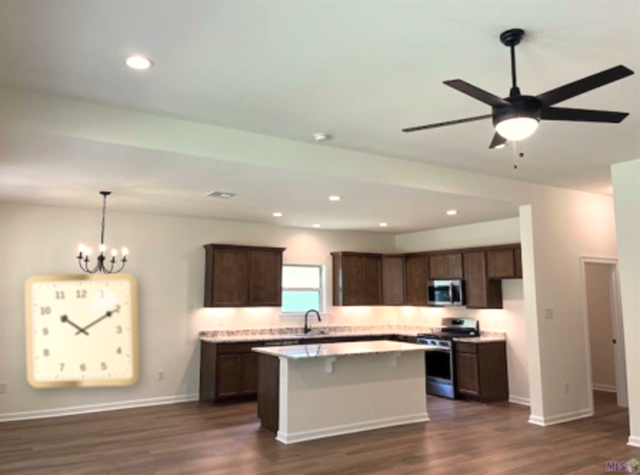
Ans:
10 h 10 min
